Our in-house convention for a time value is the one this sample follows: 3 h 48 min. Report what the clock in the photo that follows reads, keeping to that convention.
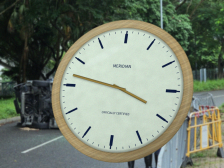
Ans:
3 h 47 min
